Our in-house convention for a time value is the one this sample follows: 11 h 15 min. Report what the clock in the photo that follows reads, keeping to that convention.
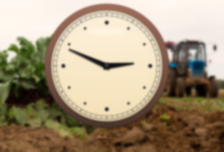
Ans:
2 h 49 min
